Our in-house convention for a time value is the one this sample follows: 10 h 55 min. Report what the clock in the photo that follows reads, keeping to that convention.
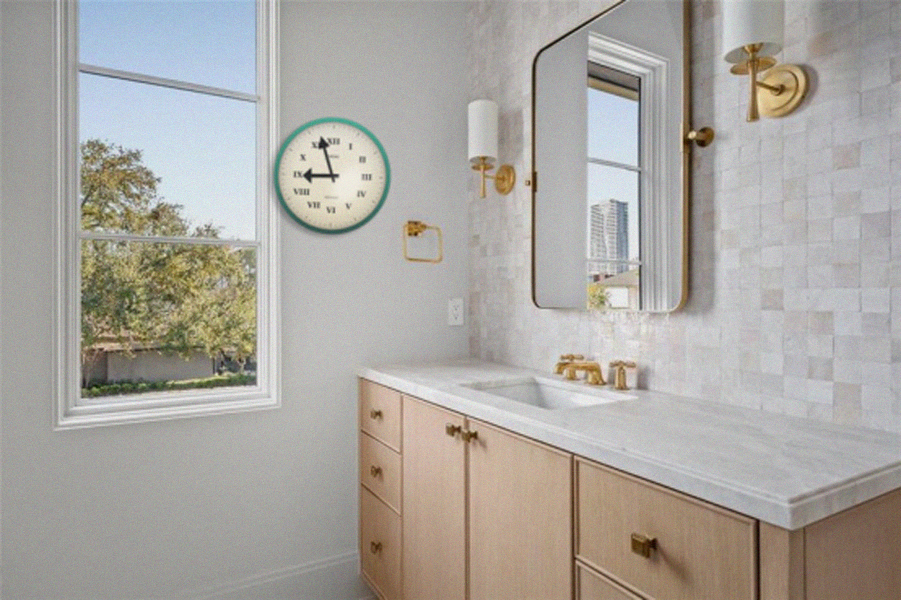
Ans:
8 h 57 min
